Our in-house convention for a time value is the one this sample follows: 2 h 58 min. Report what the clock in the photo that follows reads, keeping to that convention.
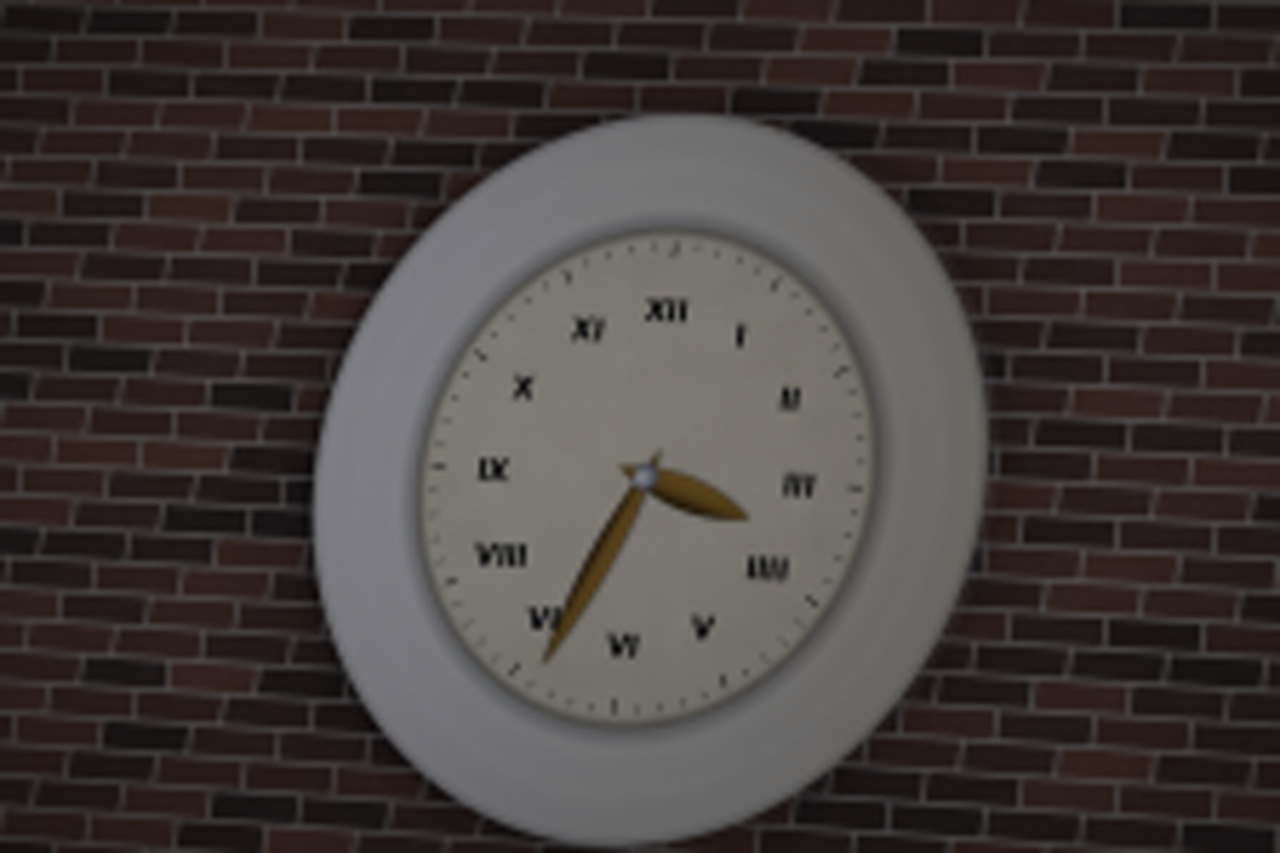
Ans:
3 h 34 min
